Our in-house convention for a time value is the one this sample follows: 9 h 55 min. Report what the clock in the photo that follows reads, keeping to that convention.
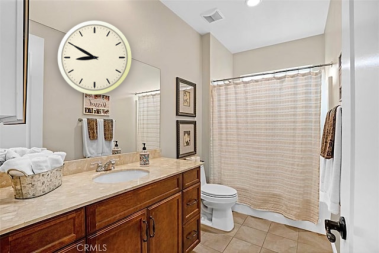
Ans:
8 h 50 min
